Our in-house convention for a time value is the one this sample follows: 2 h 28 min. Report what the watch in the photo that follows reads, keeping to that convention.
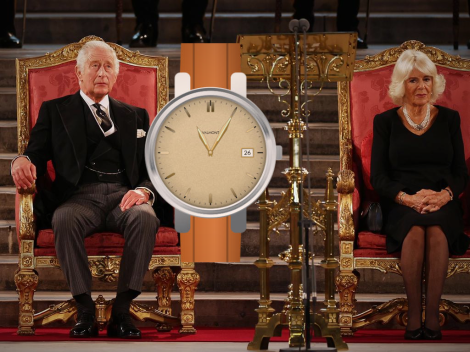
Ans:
11 h 05 min
